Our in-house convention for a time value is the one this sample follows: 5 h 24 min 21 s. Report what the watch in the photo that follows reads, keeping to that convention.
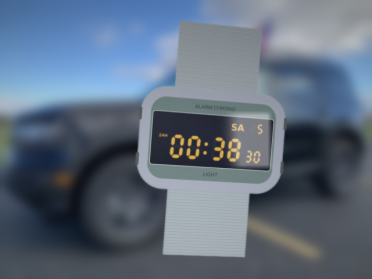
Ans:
0 h 38 min 30 s
